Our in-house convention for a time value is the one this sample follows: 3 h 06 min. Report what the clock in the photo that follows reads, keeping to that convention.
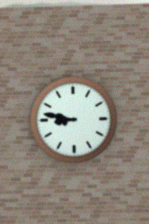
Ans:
8 h 47 min
